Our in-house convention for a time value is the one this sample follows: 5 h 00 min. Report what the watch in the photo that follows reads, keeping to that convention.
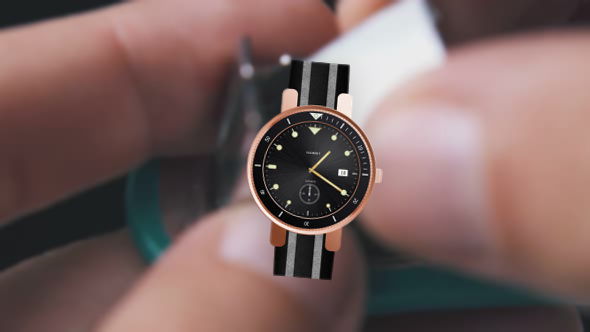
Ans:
1 h 20 min
